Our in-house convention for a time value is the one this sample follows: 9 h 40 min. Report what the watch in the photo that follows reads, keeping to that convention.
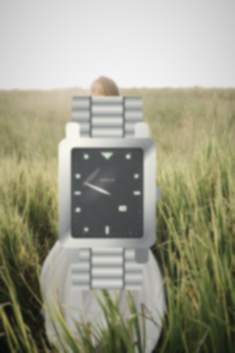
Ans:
9 h 49 min
